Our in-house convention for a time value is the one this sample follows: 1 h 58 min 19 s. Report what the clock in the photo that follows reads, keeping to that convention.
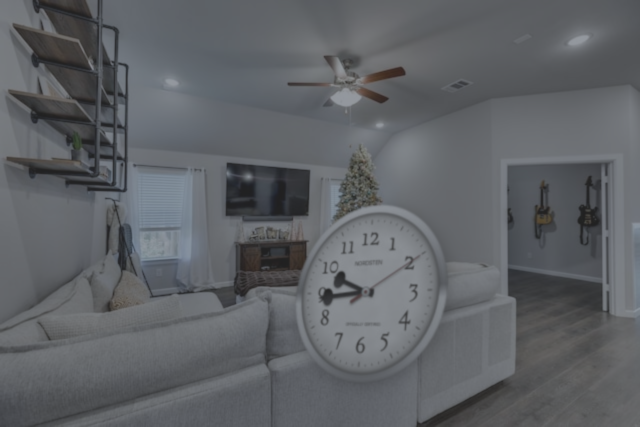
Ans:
9 h 44 min 10 s
